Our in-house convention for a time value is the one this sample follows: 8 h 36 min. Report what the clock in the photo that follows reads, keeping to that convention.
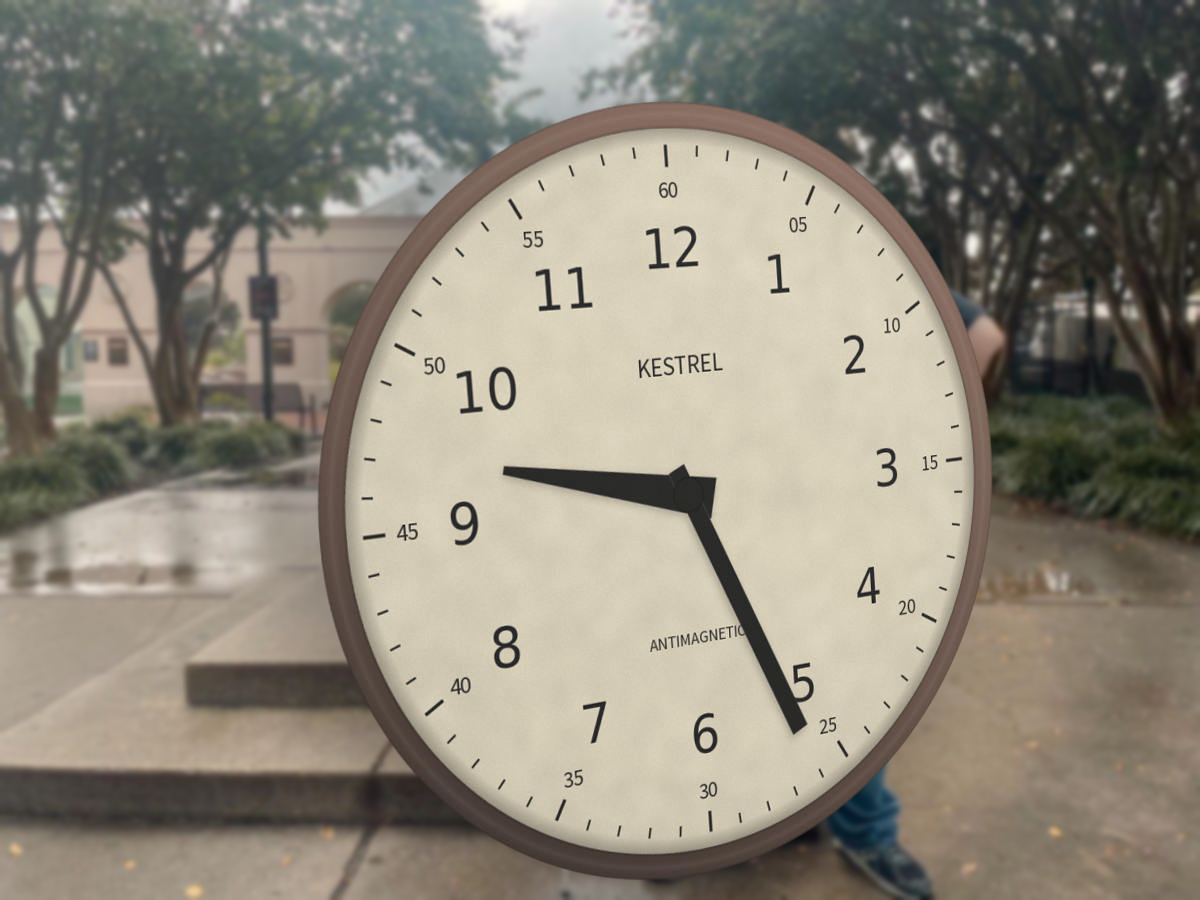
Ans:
9 h 26 min
